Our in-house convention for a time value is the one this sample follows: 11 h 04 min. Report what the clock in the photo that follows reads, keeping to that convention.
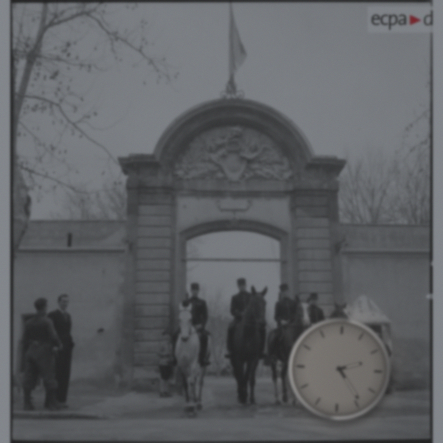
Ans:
2 h 24 min
